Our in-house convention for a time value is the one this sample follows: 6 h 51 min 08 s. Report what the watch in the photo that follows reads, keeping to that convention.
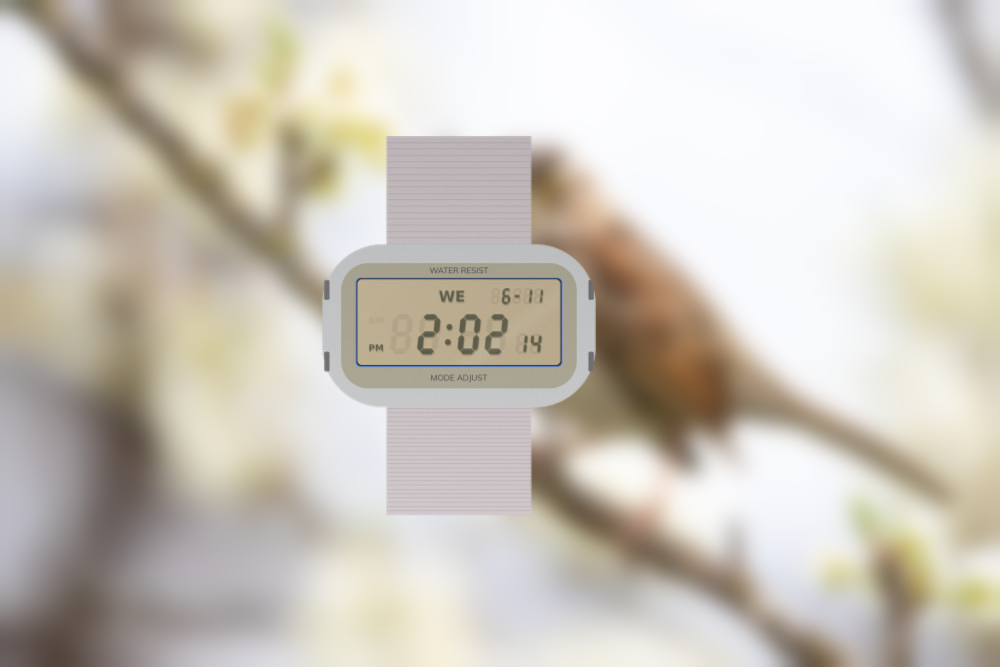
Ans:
2 h 02 min 14 s
